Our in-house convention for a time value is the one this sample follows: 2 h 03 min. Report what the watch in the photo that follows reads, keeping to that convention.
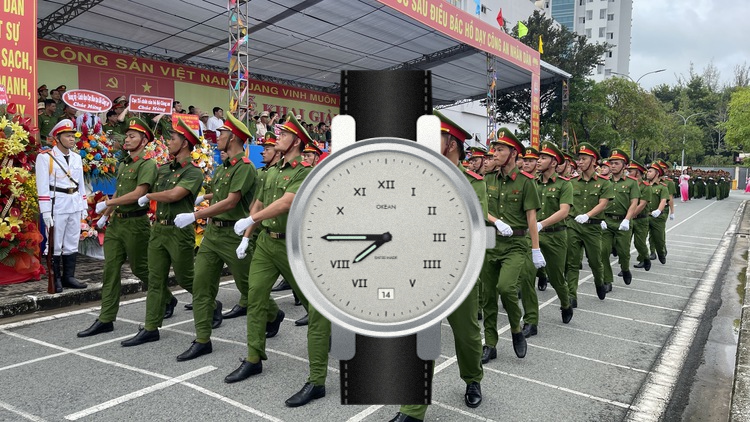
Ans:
7 h 45 min
